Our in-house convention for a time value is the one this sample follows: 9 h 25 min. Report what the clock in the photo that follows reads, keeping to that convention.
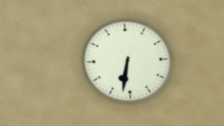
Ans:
6 h 32 min
